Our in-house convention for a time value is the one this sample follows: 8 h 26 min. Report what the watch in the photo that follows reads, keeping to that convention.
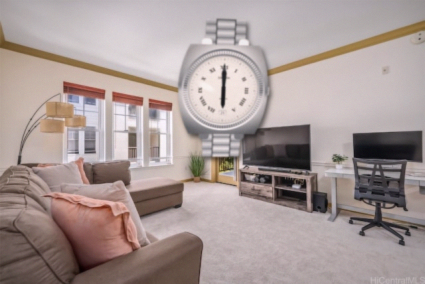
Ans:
6 h 00 min
